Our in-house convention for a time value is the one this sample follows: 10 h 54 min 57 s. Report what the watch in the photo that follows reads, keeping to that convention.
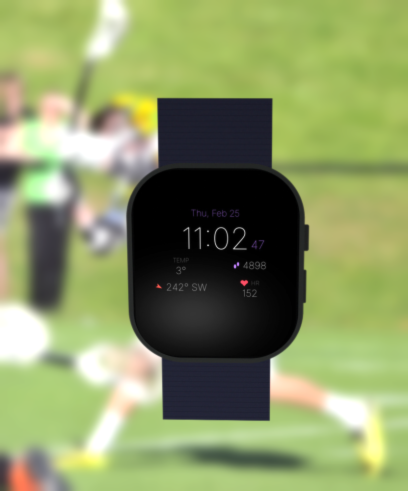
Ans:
11 h 02 min 47 s
